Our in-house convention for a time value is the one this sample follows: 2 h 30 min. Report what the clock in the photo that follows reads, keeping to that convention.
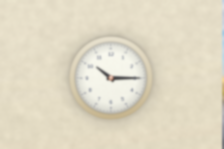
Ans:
10 h 15 min
